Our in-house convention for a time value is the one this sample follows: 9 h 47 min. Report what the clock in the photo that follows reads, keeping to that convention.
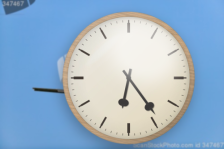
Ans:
6 h 24 min
